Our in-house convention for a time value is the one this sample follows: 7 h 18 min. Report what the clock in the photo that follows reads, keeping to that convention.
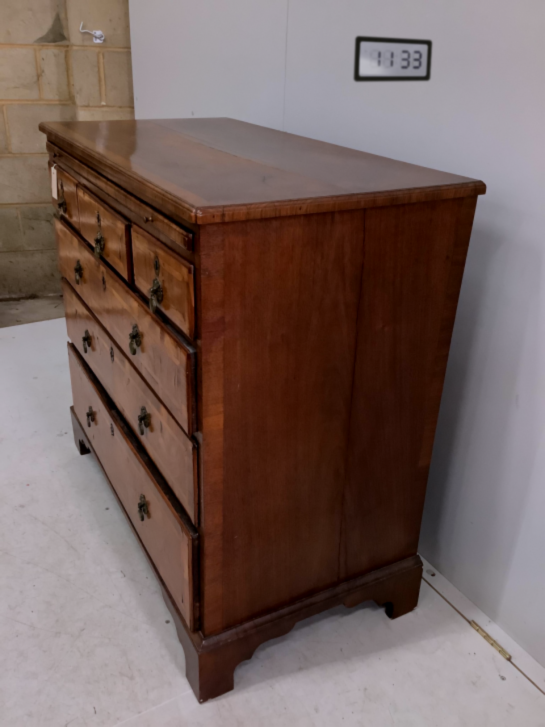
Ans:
11 h 33 min
